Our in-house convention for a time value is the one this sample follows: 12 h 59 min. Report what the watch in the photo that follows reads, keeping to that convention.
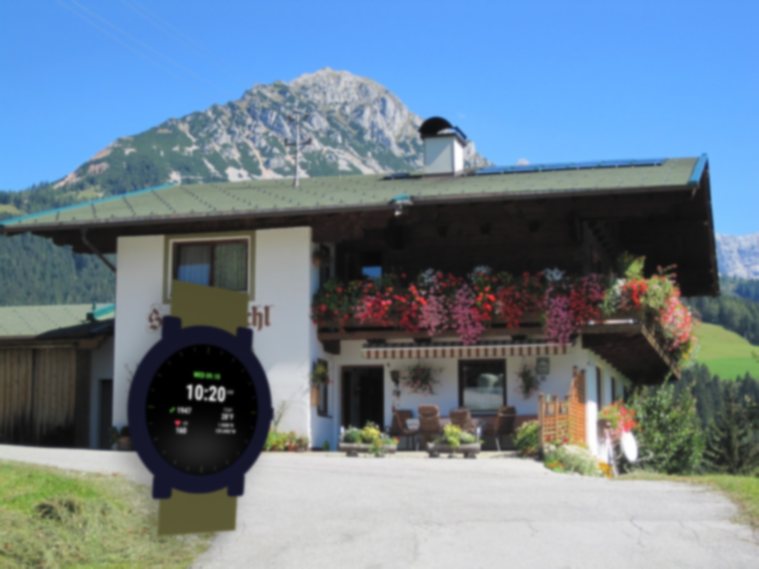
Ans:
10 h 20 min
